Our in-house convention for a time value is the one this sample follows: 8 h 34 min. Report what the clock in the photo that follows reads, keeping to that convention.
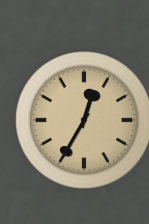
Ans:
12 h 35 min
